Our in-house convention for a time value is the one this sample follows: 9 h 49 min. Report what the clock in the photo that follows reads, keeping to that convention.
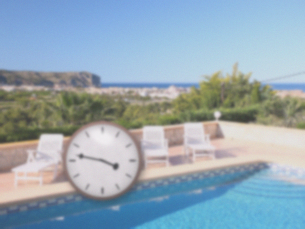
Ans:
3 h 47 min
